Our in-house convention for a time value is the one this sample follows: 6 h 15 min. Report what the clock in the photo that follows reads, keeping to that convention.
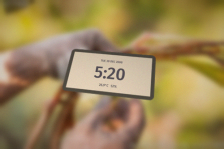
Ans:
5 h 20 min
